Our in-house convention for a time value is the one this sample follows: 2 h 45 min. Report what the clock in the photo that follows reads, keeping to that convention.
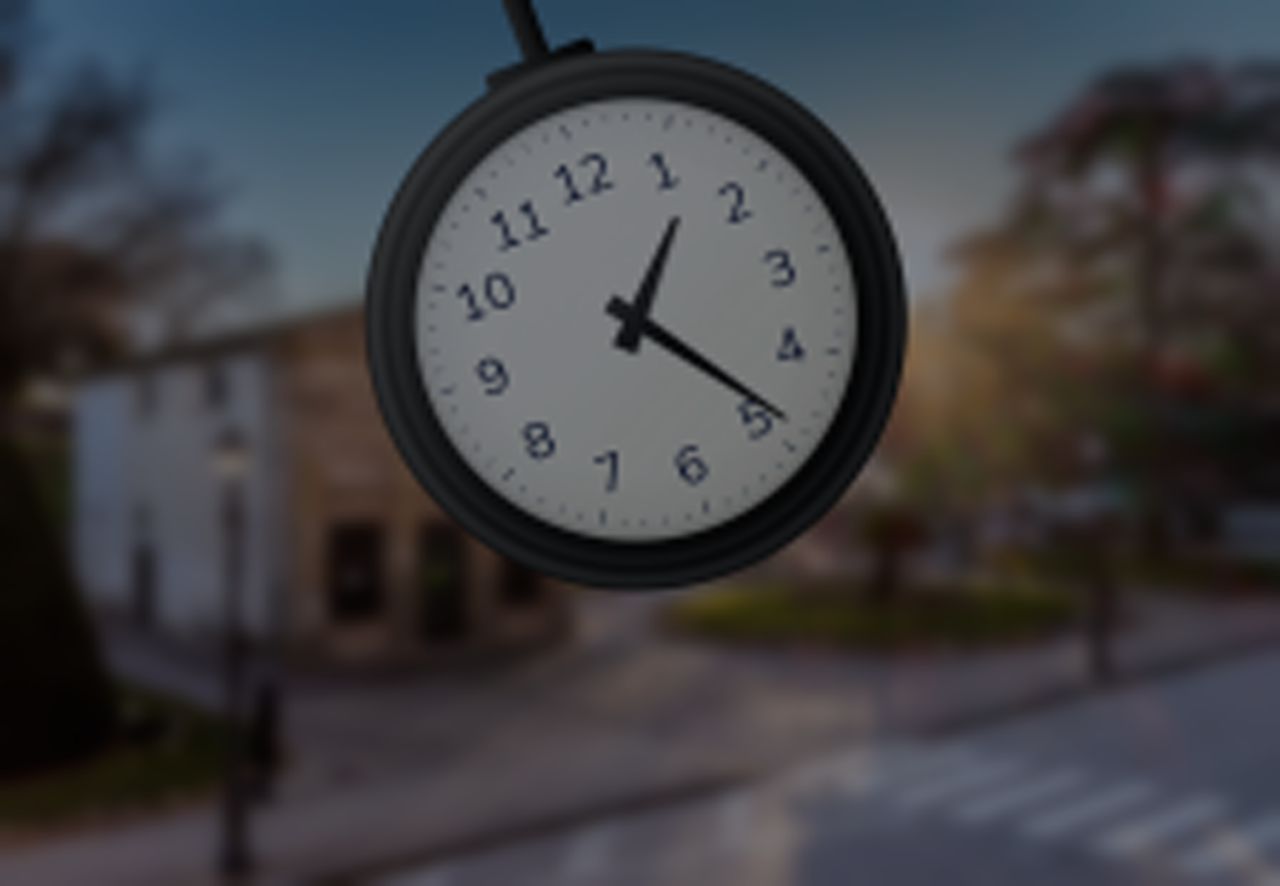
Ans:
1 h 24 min
